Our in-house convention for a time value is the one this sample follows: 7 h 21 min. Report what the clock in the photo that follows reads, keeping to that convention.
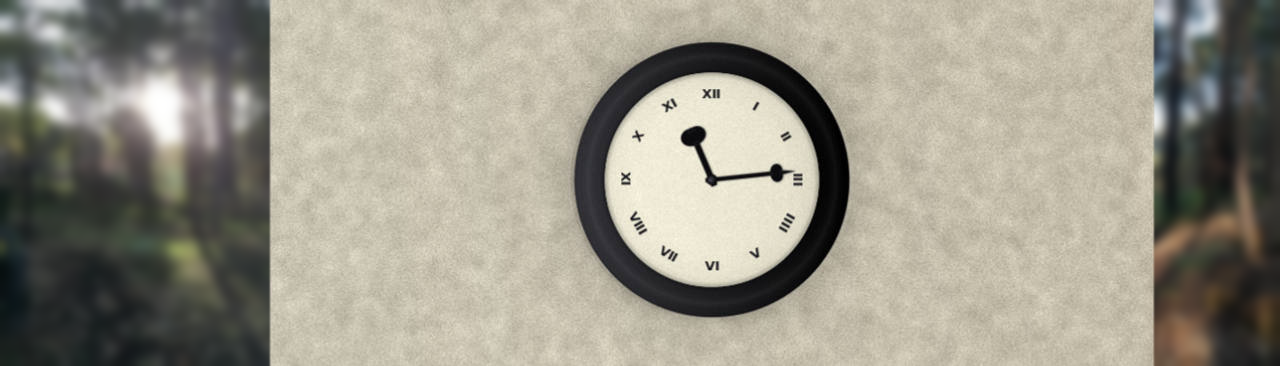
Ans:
11 h 14 min
